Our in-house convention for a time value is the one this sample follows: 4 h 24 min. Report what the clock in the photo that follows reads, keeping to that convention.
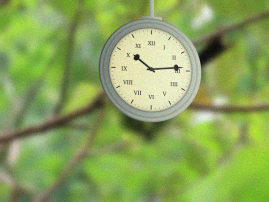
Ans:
10 h 14 min
